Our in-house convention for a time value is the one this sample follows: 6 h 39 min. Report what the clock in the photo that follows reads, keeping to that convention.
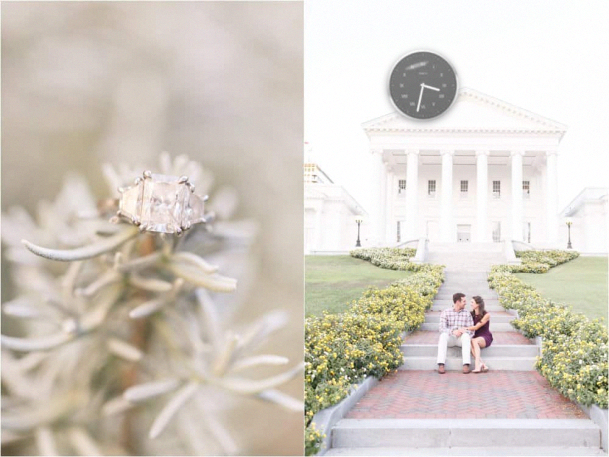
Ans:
3 h 32 min
